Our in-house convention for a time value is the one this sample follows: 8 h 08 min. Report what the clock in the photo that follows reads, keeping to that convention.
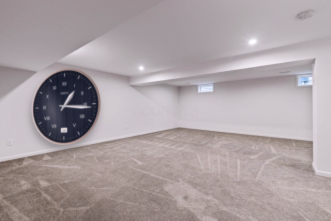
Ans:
1 h 16 min
